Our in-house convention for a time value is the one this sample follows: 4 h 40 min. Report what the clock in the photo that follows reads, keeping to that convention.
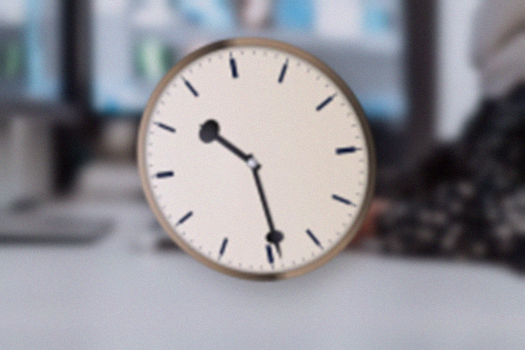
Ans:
10 h 29 min
